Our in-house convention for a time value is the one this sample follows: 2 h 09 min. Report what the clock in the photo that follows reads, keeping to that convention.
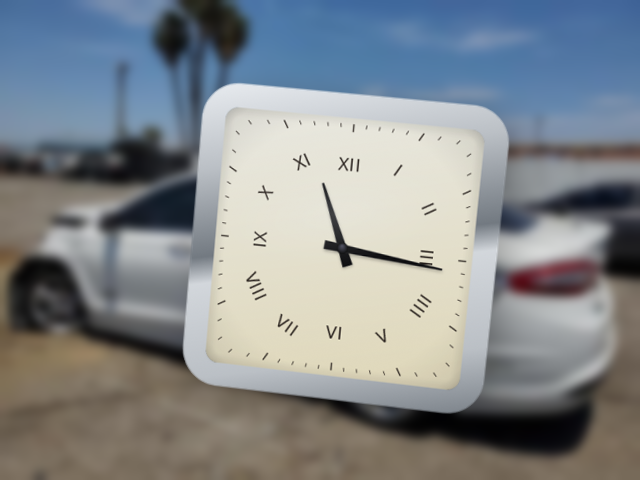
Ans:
11 h 16 min
